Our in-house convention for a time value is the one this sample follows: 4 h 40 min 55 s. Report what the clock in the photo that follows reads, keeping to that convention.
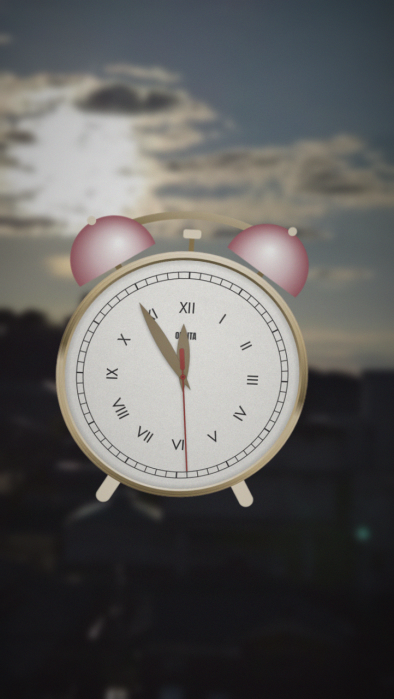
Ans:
11 h 54 min 29 s
